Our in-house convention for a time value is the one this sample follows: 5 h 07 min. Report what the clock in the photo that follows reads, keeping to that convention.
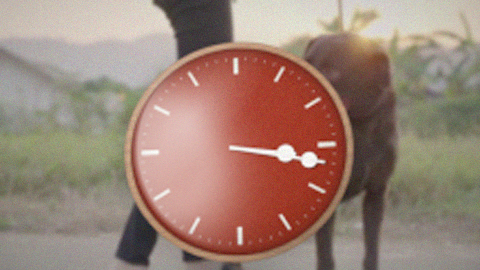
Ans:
3 h 17 min
